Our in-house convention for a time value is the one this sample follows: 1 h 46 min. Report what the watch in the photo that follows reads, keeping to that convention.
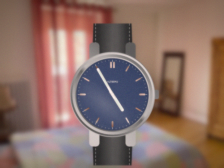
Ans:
4 h 55 min
